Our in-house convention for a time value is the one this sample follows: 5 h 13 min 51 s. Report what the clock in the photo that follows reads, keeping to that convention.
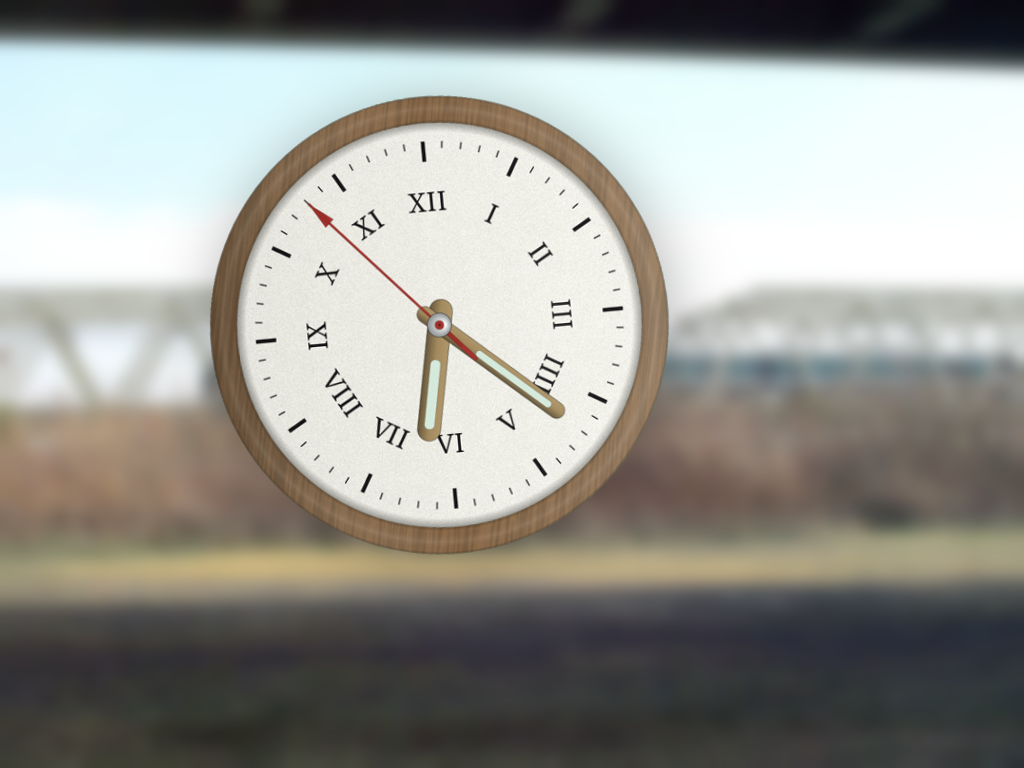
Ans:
6 h 21 min 53 s
